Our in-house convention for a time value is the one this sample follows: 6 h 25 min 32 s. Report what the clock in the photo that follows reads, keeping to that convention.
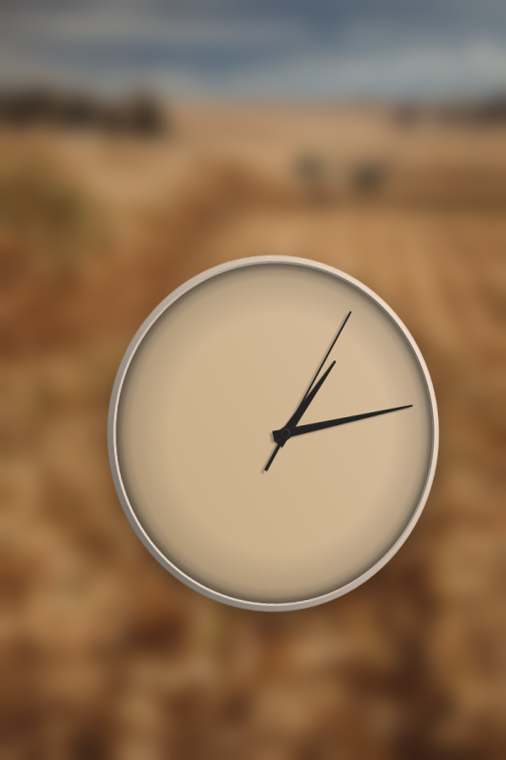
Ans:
1 h 13 min 05 s
